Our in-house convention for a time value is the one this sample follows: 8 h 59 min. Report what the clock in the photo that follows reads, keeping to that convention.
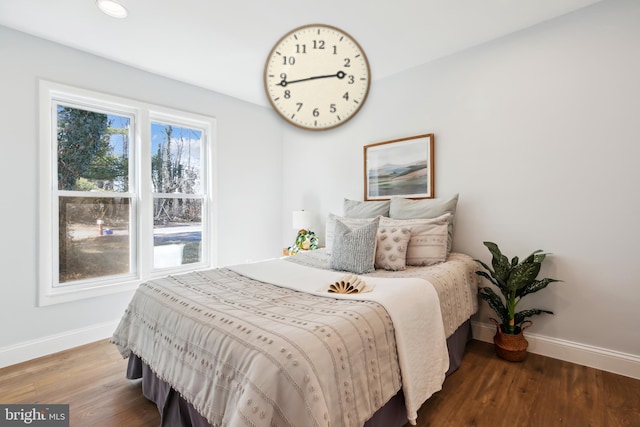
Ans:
2 h 43 min
